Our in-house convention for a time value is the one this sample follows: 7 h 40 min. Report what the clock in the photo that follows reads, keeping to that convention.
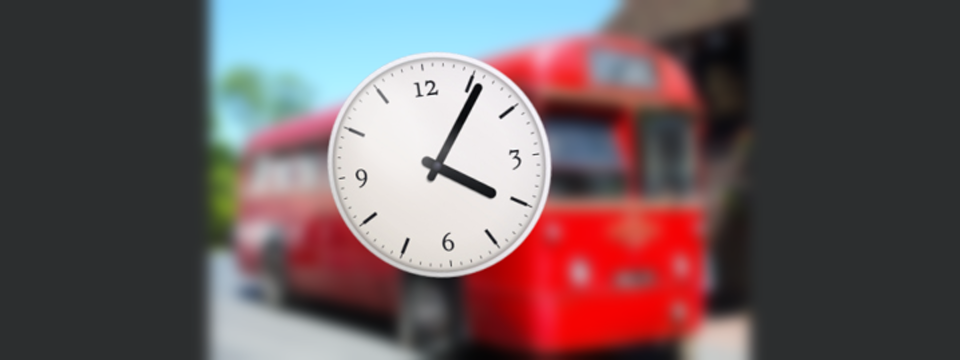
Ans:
4 h 06 min
